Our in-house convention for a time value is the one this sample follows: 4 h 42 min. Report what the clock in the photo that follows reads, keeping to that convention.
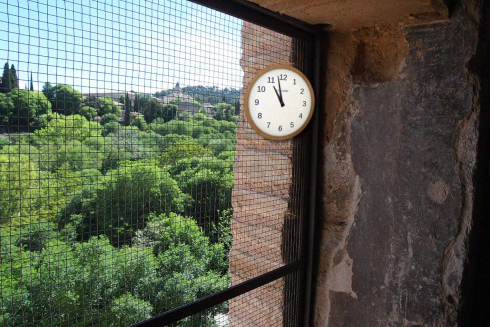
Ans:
10 h 58 min
